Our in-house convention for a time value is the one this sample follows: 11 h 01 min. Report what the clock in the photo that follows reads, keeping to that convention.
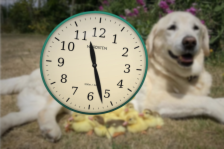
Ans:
11 h 27 min
